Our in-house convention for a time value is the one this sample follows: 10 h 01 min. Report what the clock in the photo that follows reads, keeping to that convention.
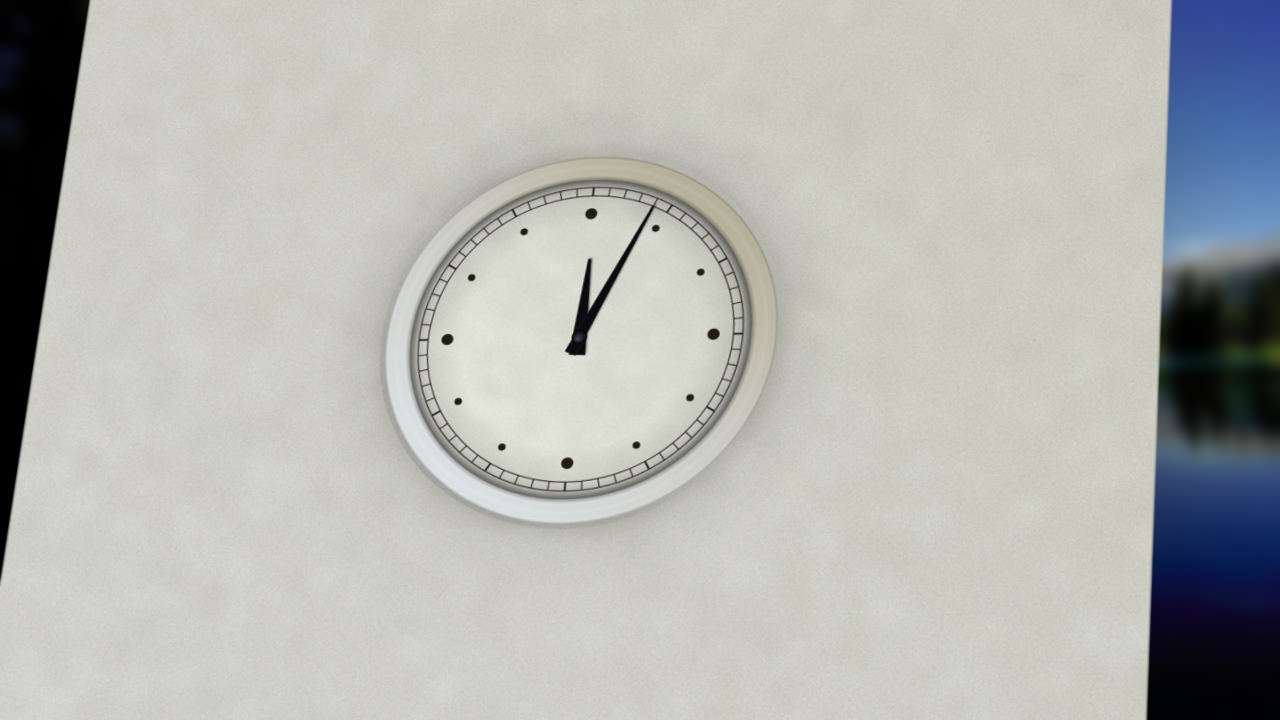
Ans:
12 h 04 min
